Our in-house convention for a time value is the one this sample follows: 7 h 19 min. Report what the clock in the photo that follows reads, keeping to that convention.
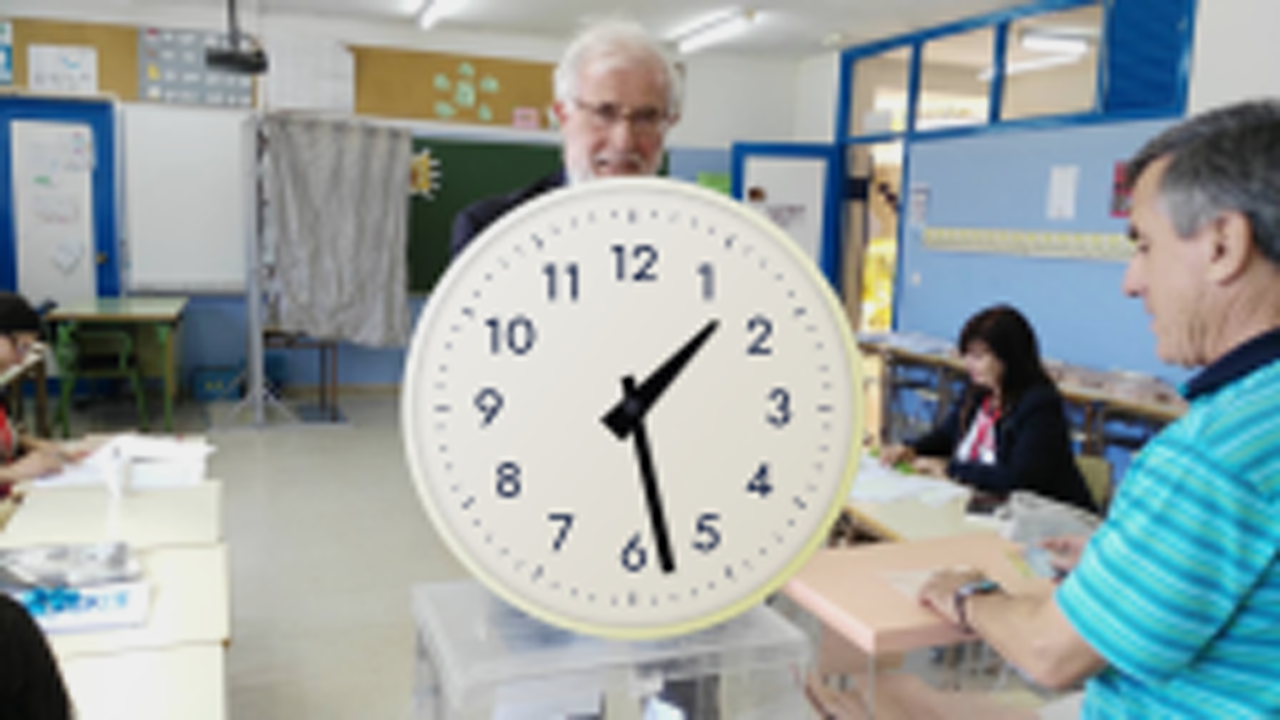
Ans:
1 h 28 min
